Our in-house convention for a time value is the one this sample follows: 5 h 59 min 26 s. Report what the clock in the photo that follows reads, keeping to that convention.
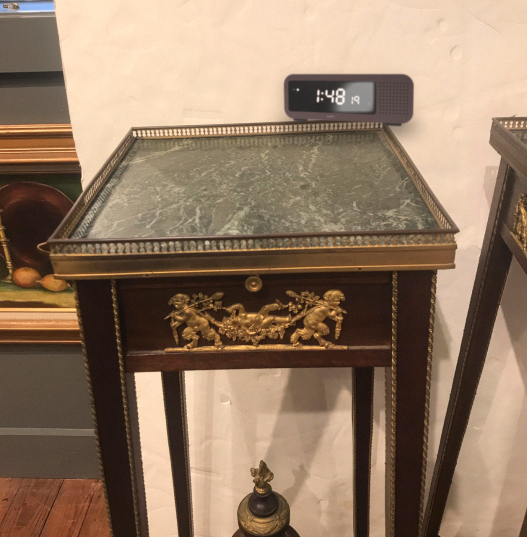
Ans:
1 h 48 min 19 s
